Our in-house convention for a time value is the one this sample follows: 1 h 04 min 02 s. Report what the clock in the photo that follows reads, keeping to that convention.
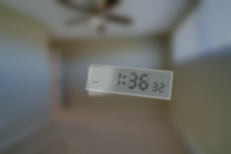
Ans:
1 h 36 min 32 s
